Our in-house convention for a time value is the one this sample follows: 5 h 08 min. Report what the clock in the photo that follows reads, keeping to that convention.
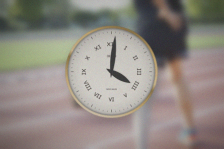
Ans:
4 h 01 min
